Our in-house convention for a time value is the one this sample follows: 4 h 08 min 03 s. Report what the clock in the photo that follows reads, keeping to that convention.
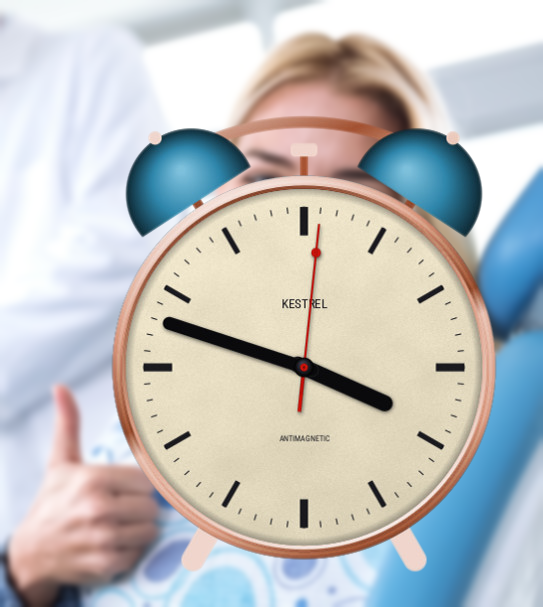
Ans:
3 h 48 min 01 s
